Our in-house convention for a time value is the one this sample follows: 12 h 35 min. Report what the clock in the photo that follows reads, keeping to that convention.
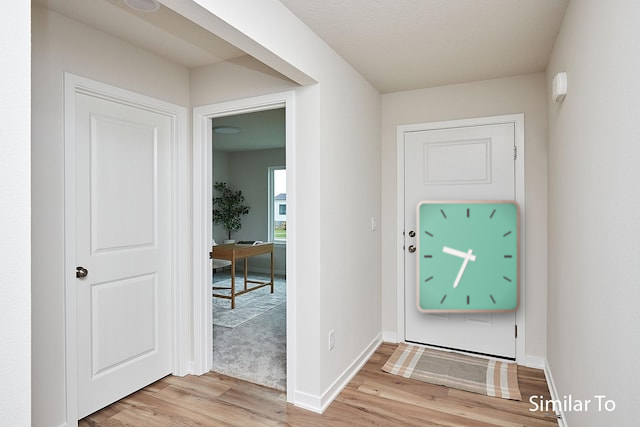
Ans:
9 h 34 min
